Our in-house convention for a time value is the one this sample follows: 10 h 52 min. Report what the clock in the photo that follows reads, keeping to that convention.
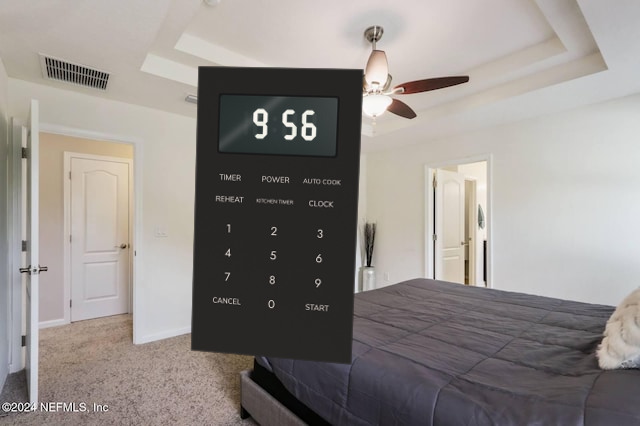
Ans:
9 h 56 min
